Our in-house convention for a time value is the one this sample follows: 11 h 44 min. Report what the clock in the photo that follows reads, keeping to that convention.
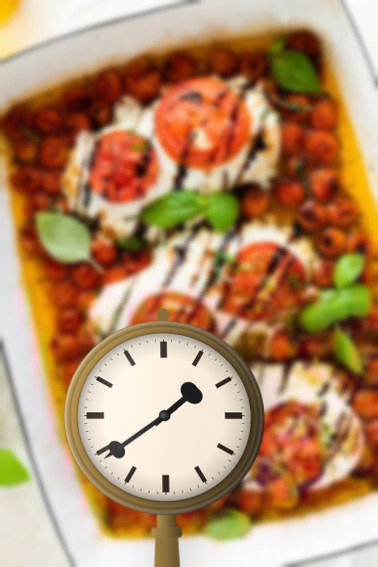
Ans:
1 h 39 min
